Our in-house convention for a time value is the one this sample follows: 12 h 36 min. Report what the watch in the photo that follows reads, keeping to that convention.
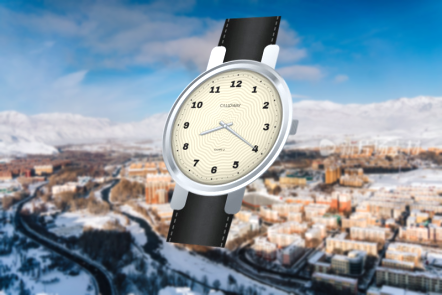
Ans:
8 h 20 min
